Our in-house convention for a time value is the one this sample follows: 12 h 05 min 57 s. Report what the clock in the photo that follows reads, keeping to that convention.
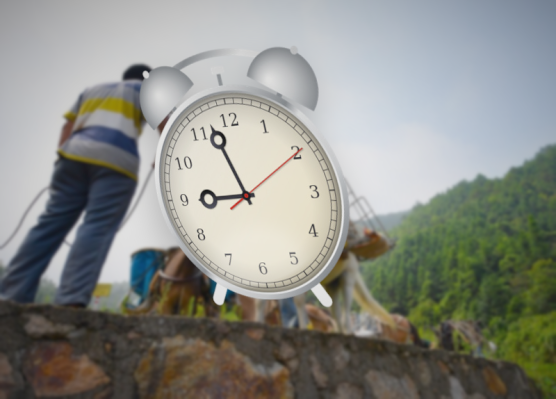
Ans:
8 h 57 min 10 s
